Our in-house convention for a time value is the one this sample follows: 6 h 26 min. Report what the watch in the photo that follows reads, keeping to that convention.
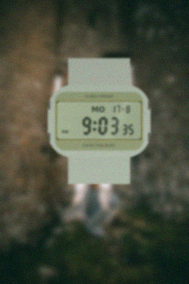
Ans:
9 h 03 min
